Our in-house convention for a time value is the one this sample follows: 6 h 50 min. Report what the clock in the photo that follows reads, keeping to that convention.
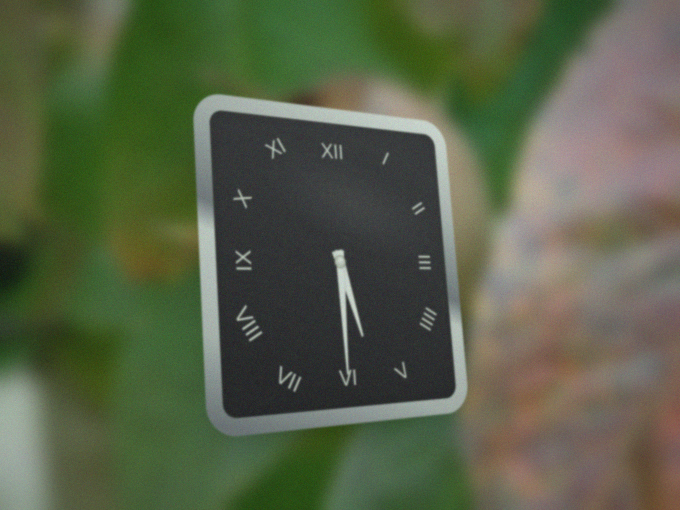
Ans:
5 h 30 min
